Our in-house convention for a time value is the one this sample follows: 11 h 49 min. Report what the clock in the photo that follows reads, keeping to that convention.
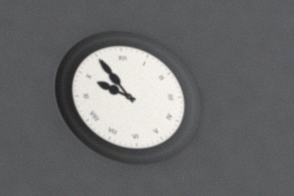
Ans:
9 h 55 min
